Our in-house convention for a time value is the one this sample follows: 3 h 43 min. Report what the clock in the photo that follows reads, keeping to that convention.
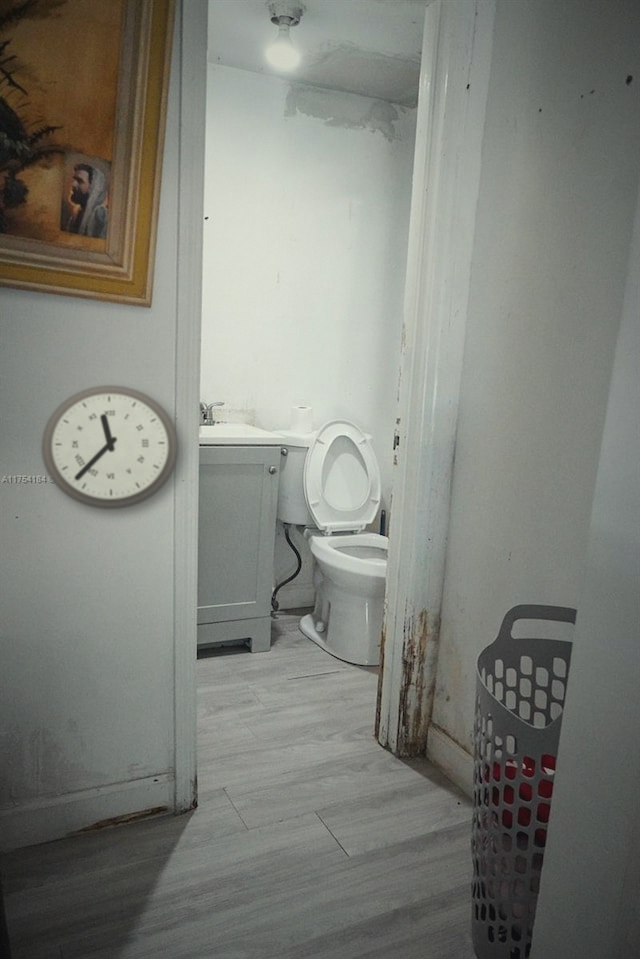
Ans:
11 h 37 min
